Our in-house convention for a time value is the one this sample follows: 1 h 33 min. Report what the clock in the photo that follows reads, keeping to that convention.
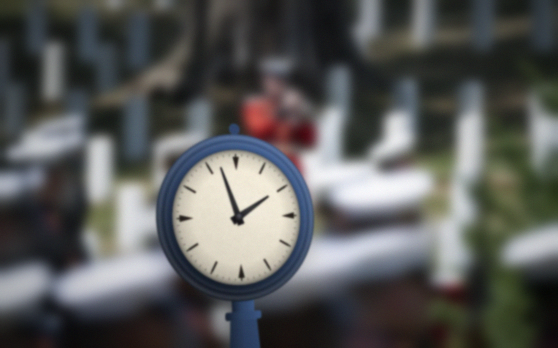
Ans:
1 h 57 min
